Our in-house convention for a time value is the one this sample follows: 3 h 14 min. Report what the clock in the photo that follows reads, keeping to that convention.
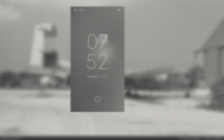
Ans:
7 h 52 min
